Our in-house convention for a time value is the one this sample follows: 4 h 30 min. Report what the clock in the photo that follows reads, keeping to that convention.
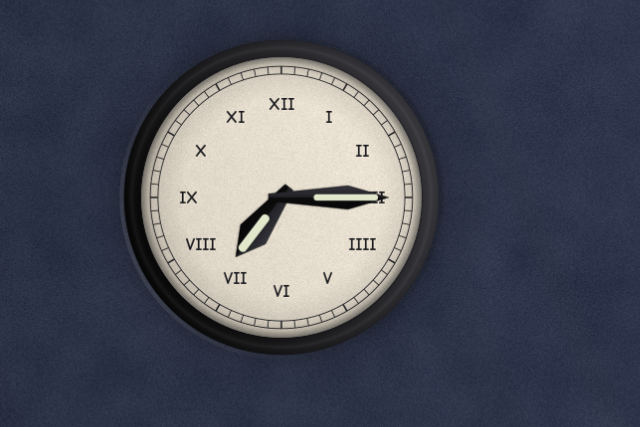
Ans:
7 h 15 min
